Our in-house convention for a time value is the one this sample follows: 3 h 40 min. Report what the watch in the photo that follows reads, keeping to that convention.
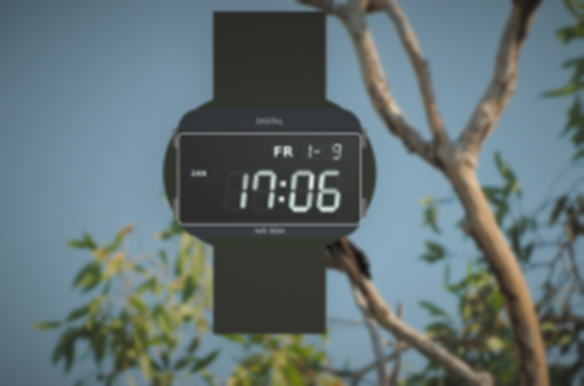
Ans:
17 h 06 min
